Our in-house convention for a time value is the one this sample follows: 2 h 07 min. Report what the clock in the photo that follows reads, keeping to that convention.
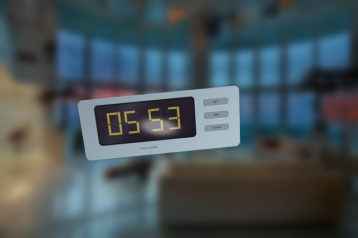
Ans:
5 h 53 min
